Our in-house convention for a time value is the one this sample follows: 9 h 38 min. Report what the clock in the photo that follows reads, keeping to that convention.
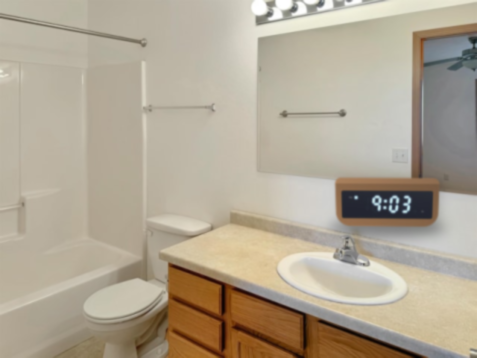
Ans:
9 h 03 min
